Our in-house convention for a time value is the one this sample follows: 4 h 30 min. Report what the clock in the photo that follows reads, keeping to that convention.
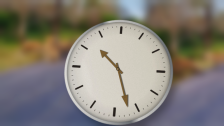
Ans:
10 h 27 min
